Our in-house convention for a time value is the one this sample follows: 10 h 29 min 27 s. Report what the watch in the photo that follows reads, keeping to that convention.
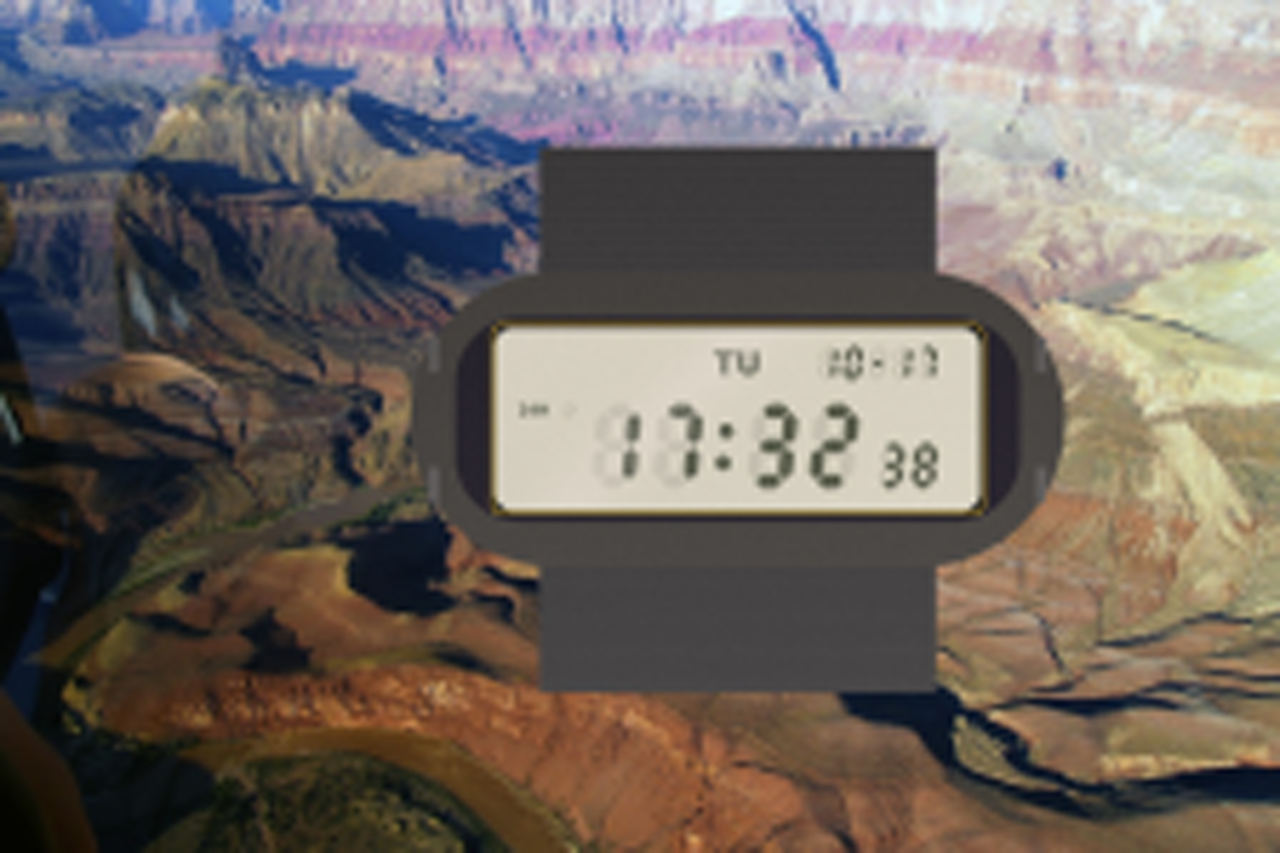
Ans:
17 h 32 min 38 s
